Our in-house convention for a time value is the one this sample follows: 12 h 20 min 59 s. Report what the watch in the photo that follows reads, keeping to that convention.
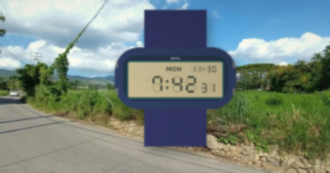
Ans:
7 h 42 min 31 s
